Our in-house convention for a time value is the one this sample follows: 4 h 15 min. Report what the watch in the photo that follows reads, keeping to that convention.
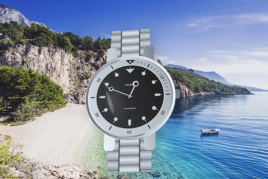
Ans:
12 h 49 min
